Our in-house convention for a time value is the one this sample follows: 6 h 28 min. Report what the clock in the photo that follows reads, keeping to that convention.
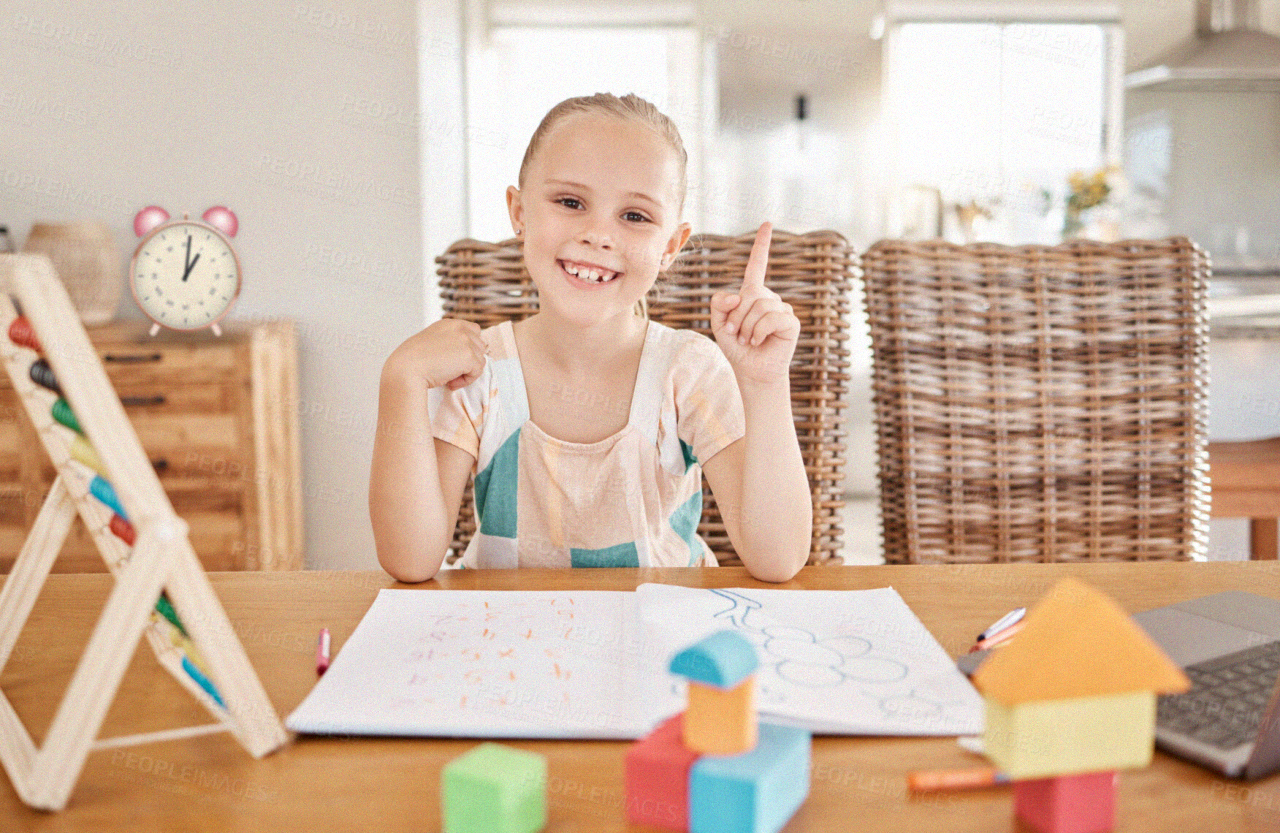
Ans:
1 h 01 min
